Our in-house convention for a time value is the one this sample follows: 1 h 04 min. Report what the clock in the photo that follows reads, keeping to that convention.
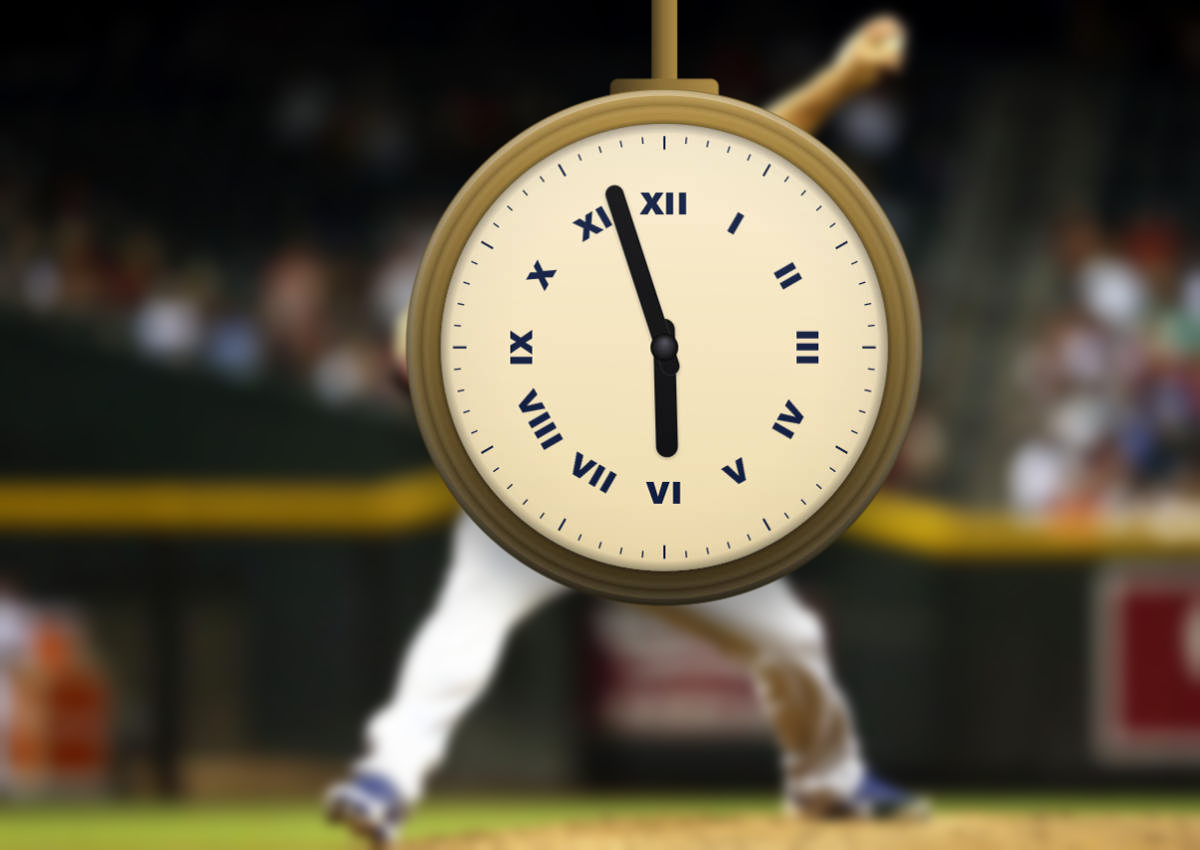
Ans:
5 h 57 min
